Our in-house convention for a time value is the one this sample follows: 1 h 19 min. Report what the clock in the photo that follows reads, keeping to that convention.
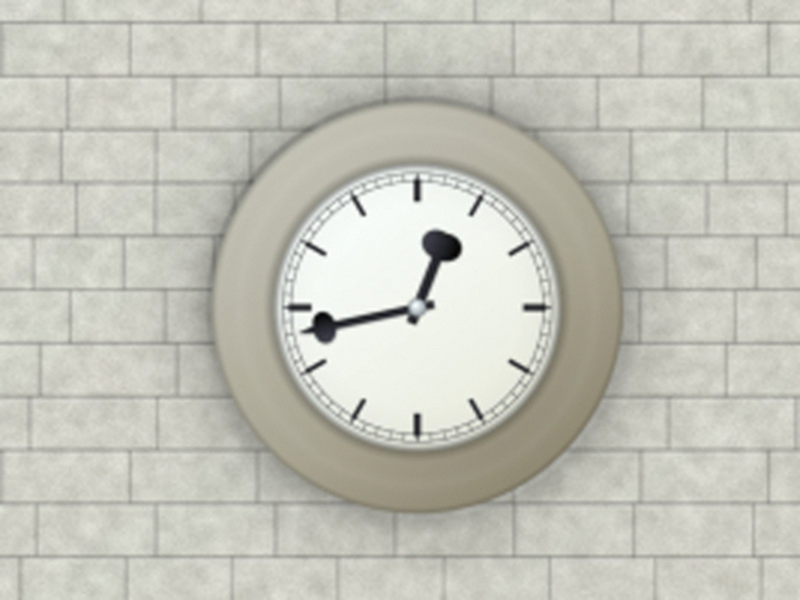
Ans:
12 h 43 min
